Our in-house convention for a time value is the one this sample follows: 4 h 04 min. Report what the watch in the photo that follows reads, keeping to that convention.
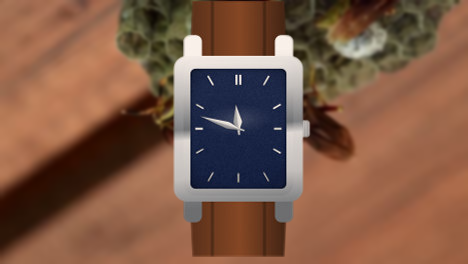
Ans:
11 h 48 min
